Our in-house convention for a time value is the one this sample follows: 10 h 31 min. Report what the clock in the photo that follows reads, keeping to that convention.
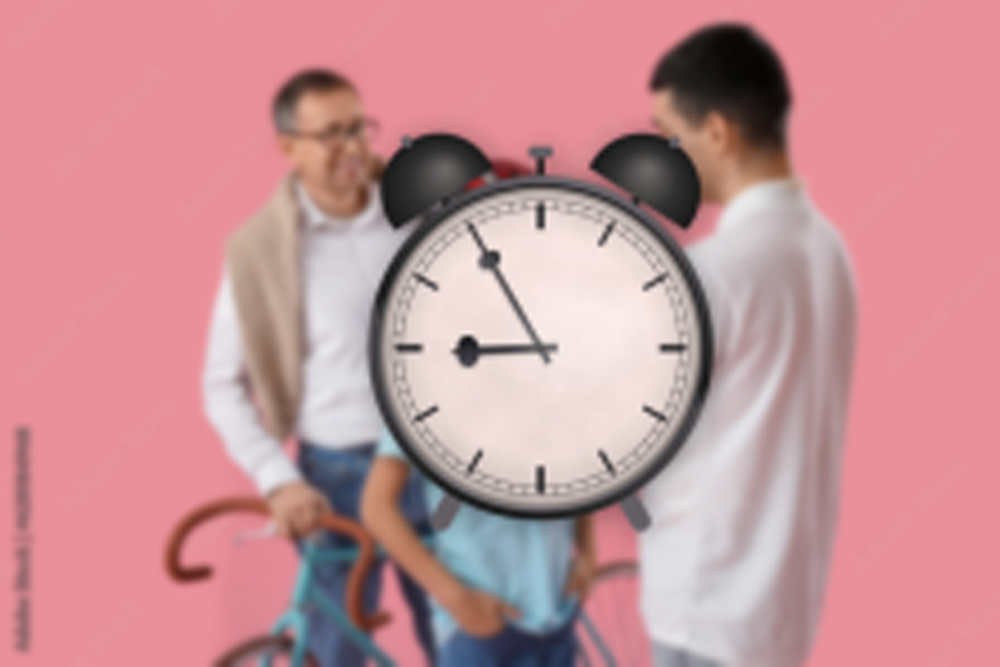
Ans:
8 h 55 min
